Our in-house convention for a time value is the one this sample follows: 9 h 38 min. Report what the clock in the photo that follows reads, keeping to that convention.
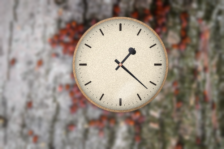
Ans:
1 h 22 min
